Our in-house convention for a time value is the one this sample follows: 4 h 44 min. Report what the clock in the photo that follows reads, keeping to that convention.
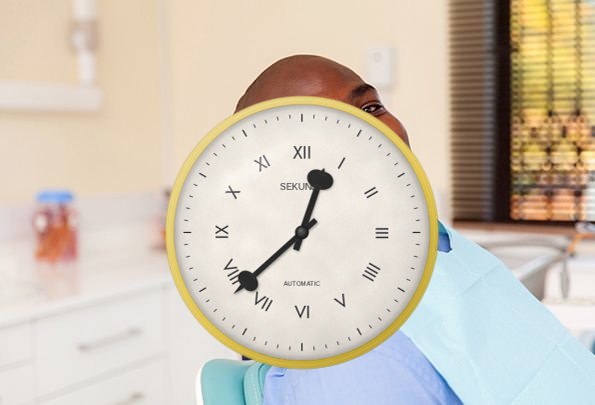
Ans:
12 h 38 min
